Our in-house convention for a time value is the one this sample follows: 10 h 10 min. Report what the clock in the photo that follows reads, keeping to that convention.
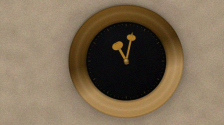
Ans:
11 h 02 min
